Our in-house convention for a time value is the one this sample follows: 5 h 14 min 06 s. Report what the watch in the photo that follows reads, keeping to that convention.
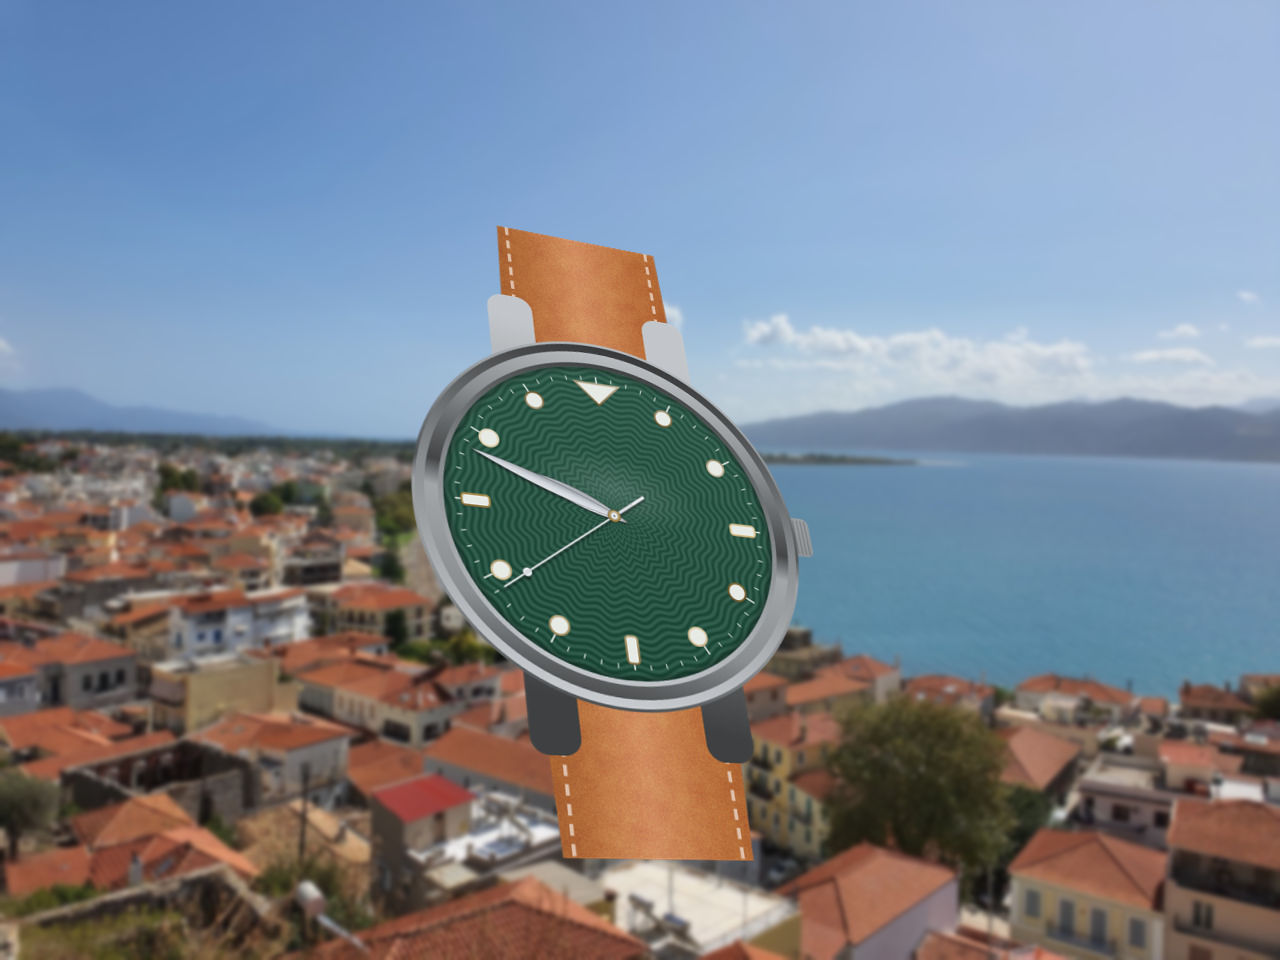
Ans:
9 h 48 min 39 s
